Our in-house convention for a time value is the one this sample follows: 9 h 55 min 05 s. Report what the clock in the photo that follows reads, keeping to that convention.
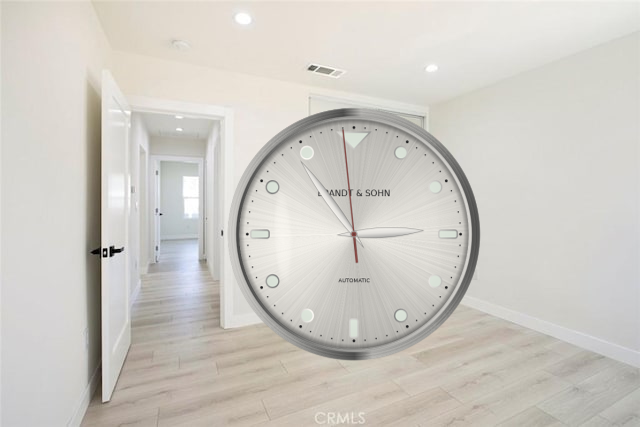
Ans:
2 h 53 min 59 s
